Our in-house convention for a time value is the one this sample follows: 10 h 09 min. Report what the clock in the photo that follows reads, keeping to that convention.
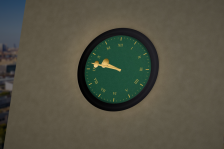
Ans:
9 h 47 min
